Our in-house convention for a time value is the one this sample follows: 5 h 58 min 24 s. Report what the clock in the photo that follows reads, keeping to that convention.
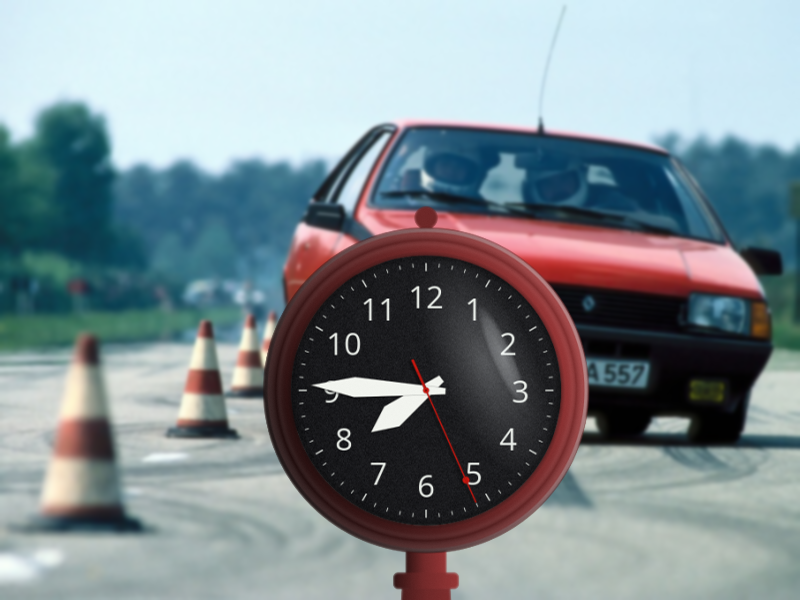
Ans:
7 h 45 min 26 s
